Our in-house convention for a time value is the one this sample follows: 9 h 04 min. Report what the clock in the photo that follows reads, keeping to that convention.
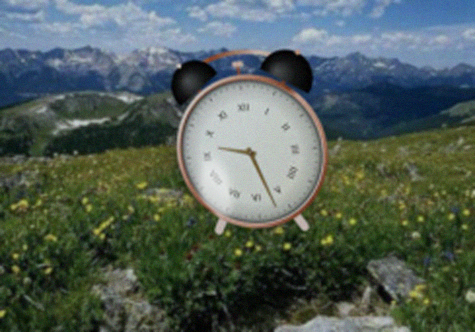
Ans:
9 h 27 min
